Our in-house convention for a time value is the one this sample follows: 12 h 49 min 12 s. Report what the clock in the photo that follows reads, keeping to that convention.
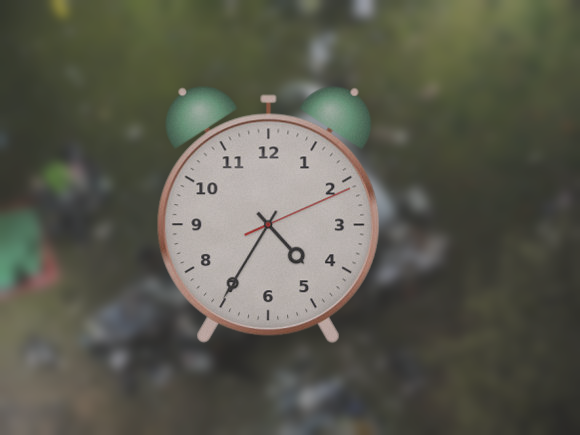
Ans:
4 h 35 min 11 s
